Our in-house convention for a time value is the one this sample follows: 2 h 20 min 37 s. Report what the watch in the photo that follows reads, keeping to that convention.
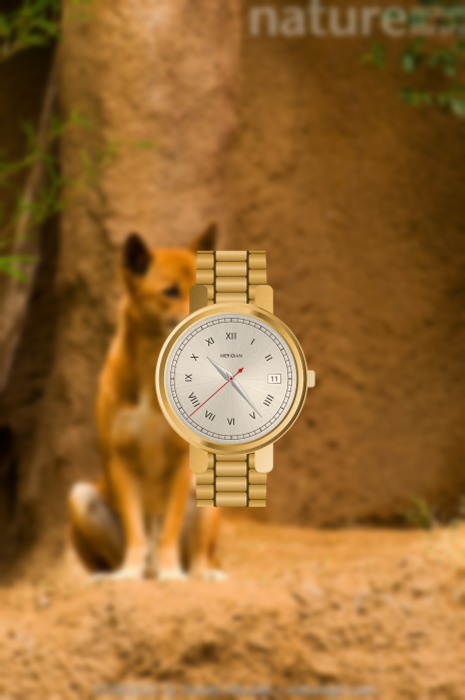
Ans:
10 h 23 min 38 s
